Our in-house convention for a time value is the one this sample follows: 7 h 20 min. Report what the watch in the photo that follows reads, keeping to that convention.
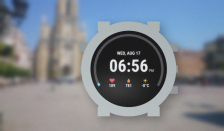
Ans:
6 h 56 min
